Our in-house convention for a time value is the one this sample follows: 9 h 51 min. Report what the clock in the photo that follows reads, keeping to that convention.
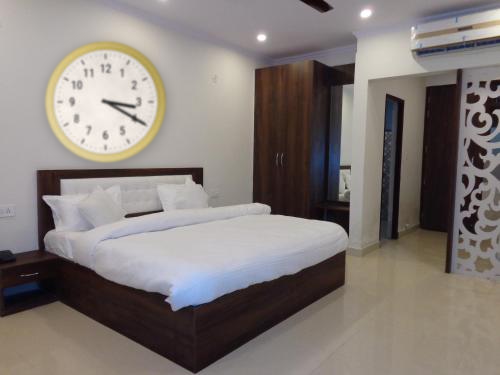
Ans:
3 h 20 min
